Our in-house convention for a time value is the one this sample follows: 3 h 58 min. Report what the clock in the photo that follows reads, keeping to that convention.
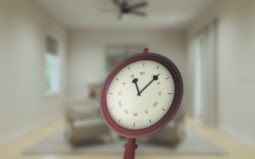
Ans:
11 h 07 min
